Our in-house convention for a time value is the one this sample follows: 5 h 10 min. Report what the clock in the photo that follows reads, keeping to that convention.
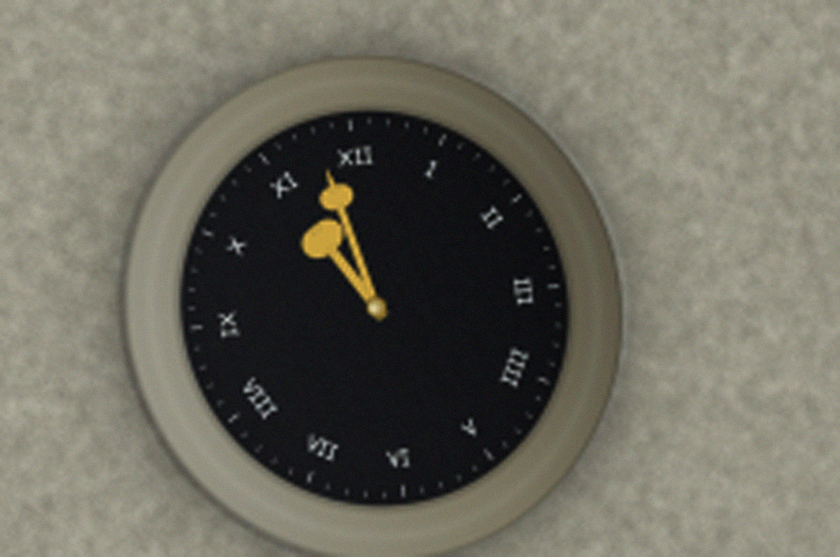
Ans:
10 h 58 min
